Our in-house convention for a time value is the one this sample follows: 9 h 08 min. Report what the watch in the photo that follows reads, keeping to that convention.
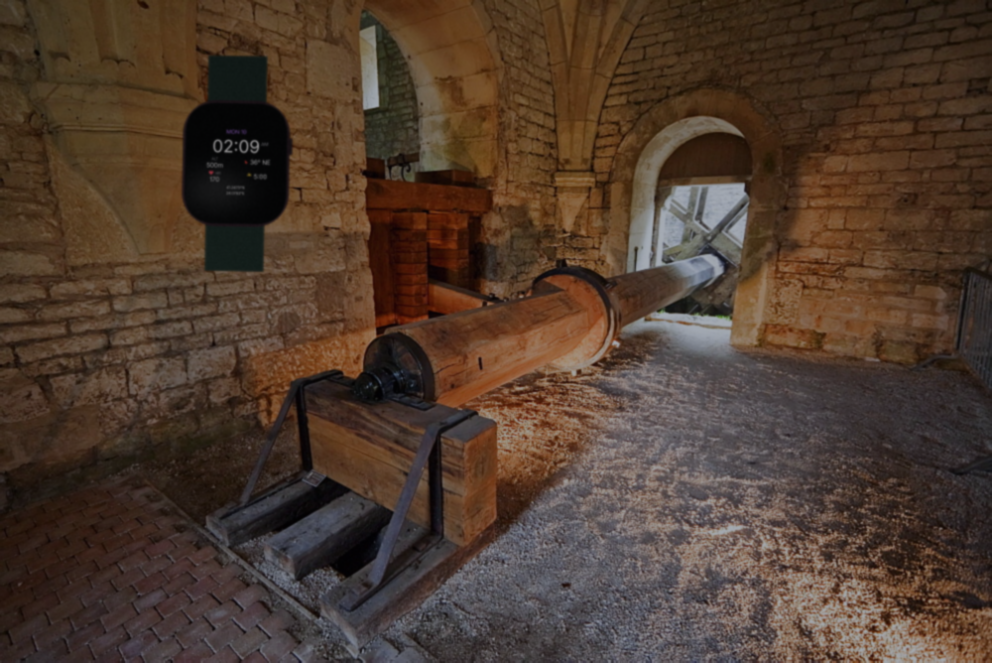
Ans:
2 h 09 min
